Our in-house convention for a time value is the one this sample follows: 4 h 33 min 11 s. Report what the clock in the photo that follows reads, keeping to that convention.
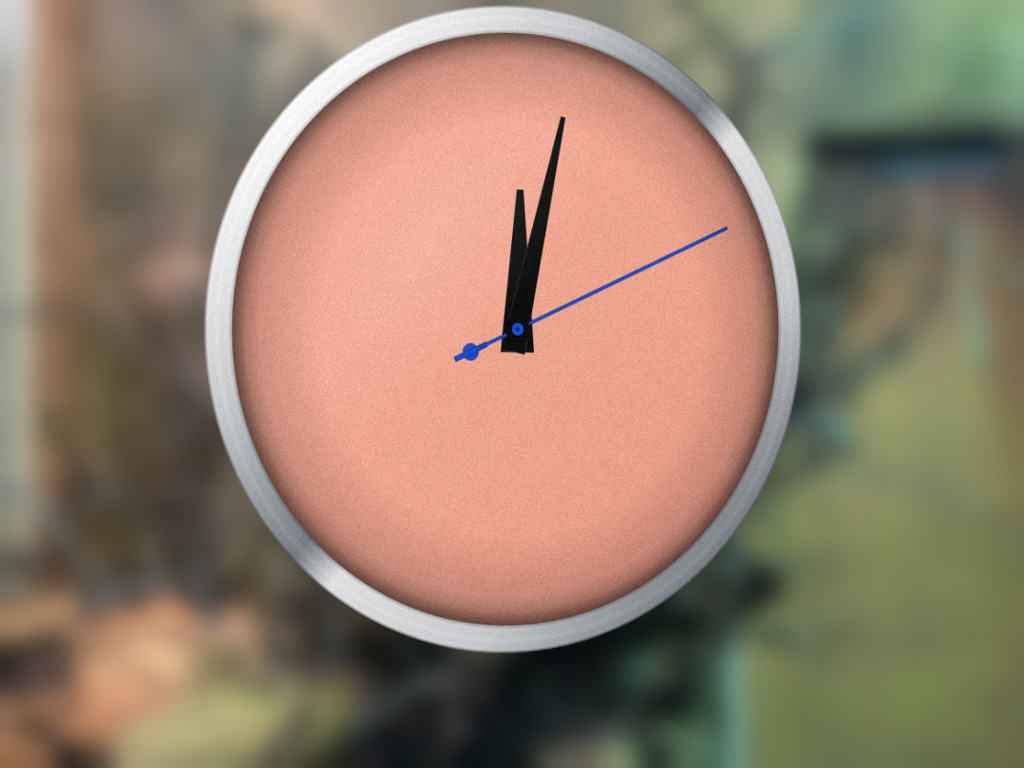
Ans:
12 h 02 min 11 s
